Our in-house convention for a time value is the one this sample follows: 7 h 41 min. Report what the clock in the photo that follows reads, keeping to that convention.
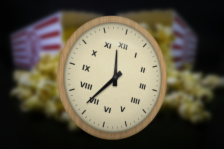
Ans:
11 h 36 min
